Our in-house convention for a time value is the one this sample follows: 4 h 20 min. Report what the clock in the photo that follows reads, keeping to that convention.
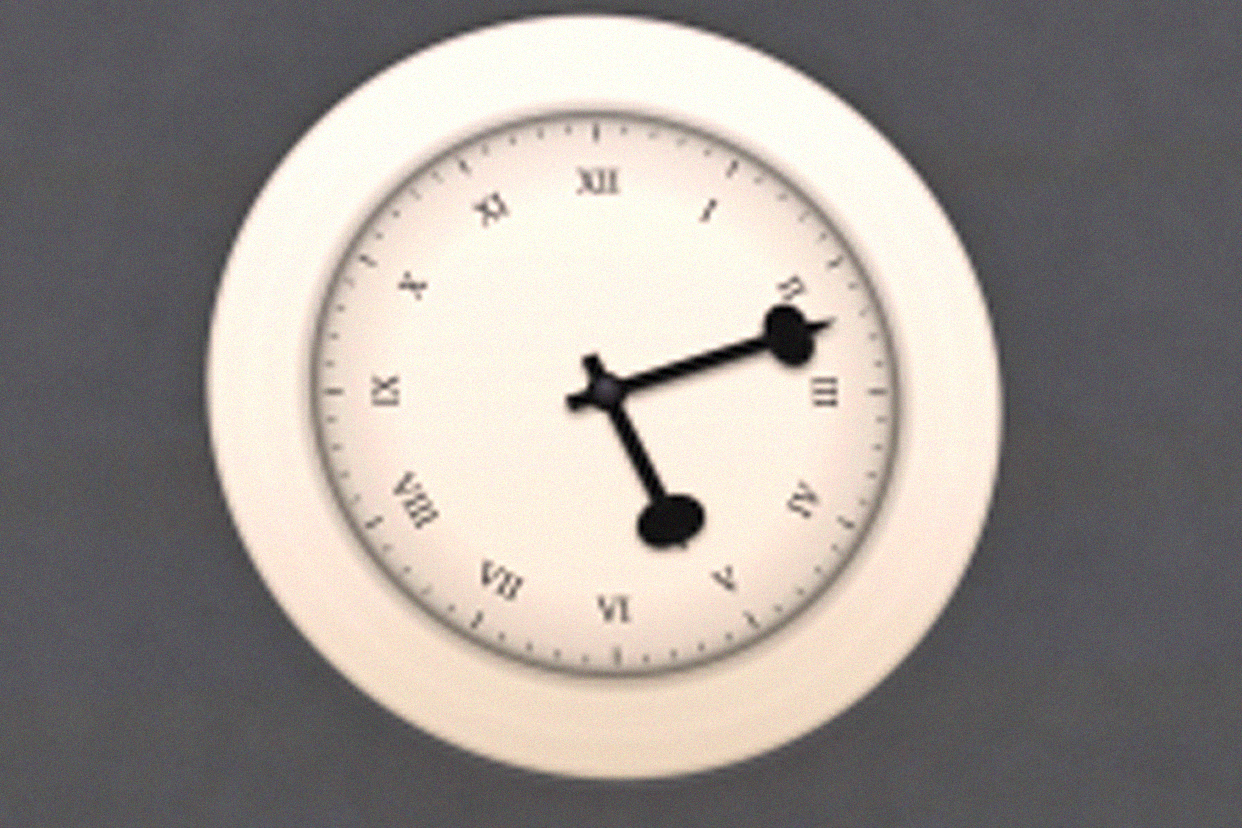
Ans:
5 h 12 min
